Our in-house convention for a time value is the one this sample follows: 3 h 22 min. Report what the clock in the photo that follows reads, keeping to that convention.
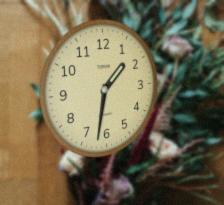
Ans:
1 h 32 min
